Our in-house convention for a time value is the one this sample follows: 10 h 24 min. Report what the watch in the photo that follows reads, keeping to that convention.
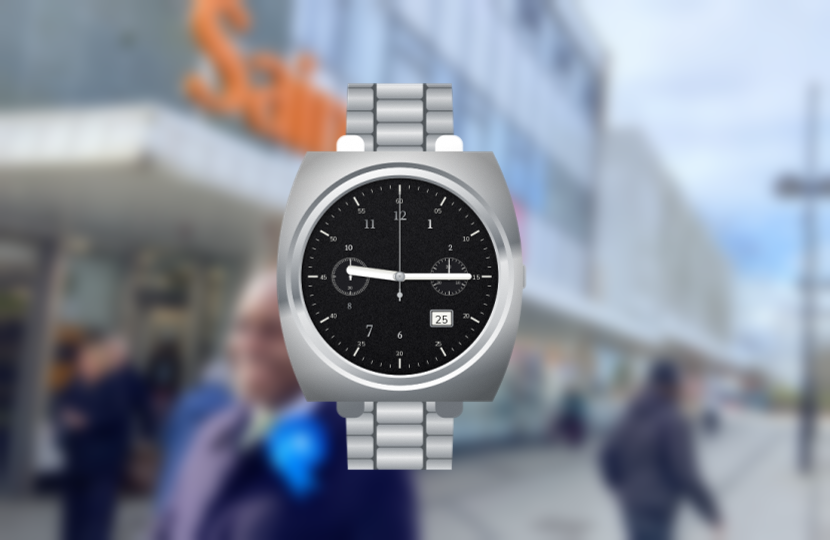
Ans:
9 h 15 min
